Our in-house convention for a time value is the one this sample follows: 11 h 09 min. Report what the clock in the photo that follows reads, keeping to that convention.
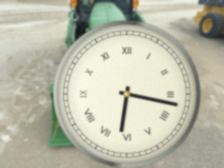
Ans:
6 h 17 min
